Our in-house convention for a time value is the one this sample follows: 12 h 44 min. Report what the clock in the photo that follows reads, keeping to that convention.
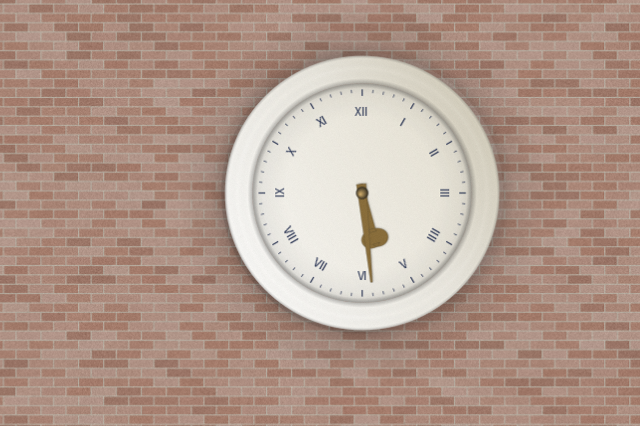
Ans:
5 h 29 min
